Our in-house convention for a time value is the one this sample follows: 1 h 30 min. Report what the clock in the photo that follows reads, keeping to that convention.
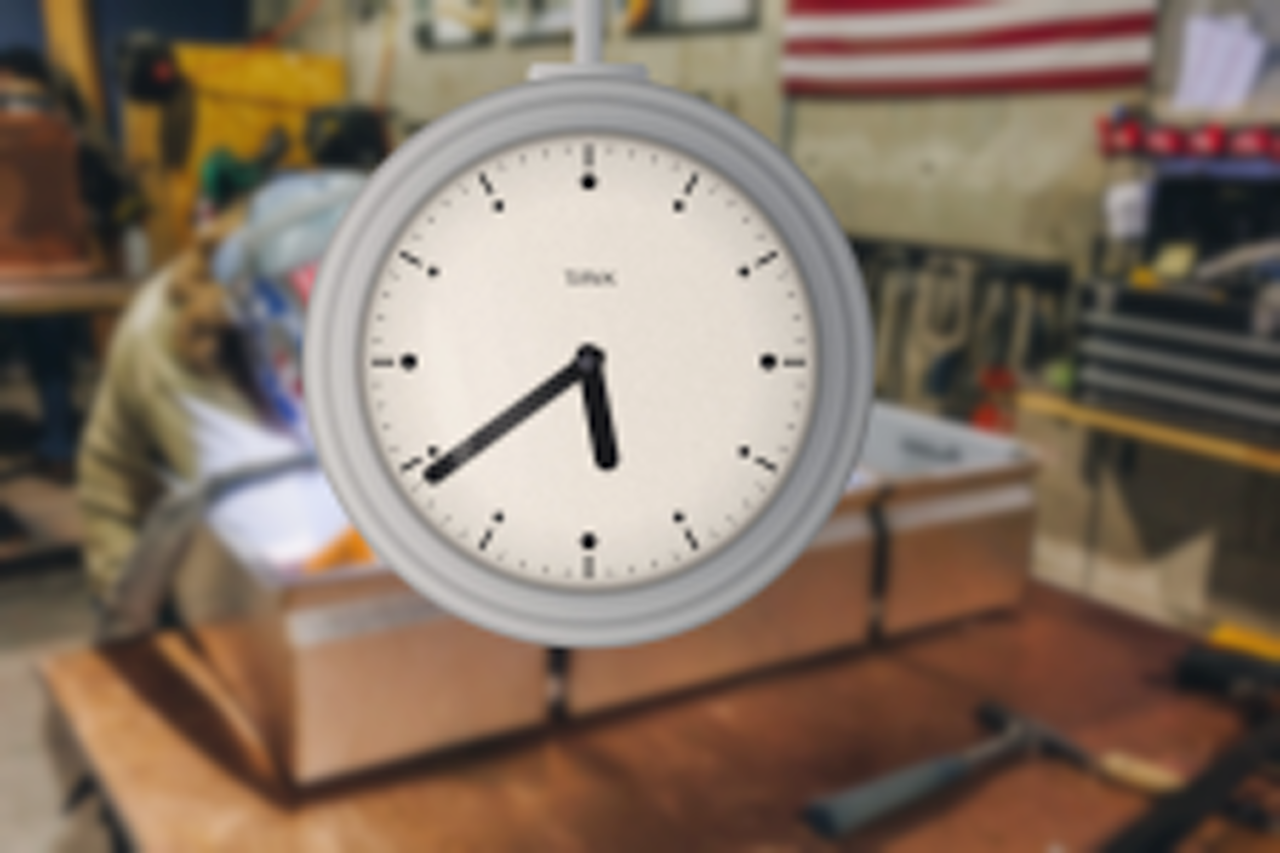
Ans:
5 h 39 min
